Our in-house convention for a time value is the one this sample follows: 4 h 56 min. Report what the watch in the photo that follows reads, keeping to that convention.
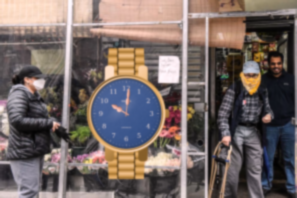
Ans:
10 h 01 min
